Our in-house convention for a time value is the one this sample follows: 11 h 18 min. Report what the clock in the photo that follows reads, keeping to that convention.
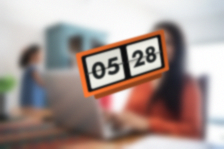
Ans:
5 h 28 min
